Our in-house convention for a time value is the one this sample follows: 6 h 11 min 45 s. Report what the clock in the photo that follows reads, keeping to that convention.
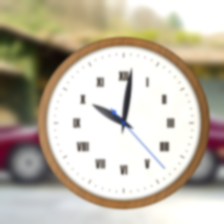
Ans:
10 h 01 min 23 s
